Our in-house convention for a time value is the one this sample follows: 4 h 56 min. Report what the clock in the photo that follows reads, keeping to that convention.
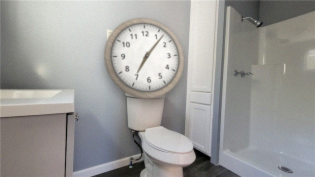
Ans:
7 h 07 min
